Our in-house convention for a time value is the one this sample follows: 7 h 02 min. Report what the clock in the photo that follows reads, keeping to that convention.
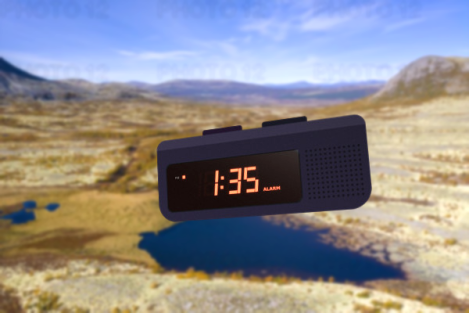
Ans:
1 h 35 min
